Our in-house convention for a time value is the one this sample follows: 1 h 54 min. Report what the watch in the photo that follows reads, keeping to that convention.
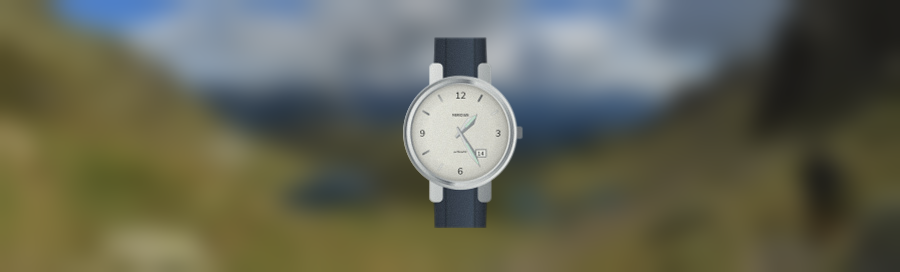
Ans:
1 h 25 min
